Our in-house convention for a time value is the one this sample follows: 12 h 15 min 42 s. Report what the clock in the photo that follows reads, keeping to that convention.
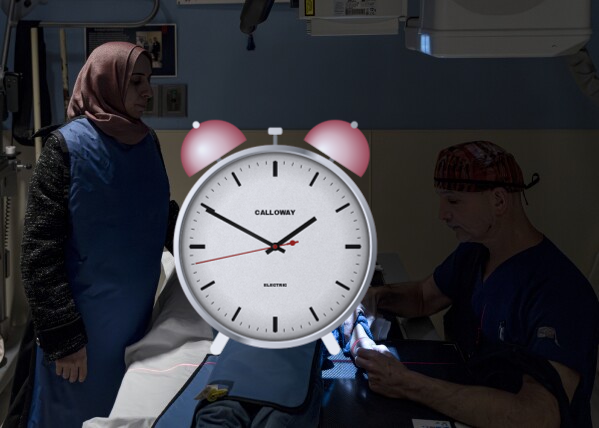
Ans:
1 h 49 min 43 s
